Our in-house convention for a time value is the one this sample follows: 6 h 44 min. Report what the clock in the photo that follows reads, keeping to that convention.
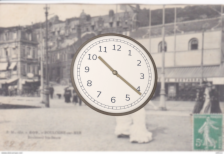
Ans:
10 h 21 min
